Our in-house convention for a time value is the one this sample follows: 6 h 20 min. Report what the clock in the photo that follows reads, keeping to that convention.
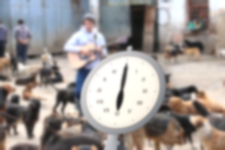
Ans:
6 h 00 min
